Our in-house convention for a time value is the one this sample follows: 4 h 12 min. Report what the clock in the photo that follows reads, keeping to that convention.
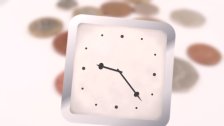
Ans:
9 h 23 min
